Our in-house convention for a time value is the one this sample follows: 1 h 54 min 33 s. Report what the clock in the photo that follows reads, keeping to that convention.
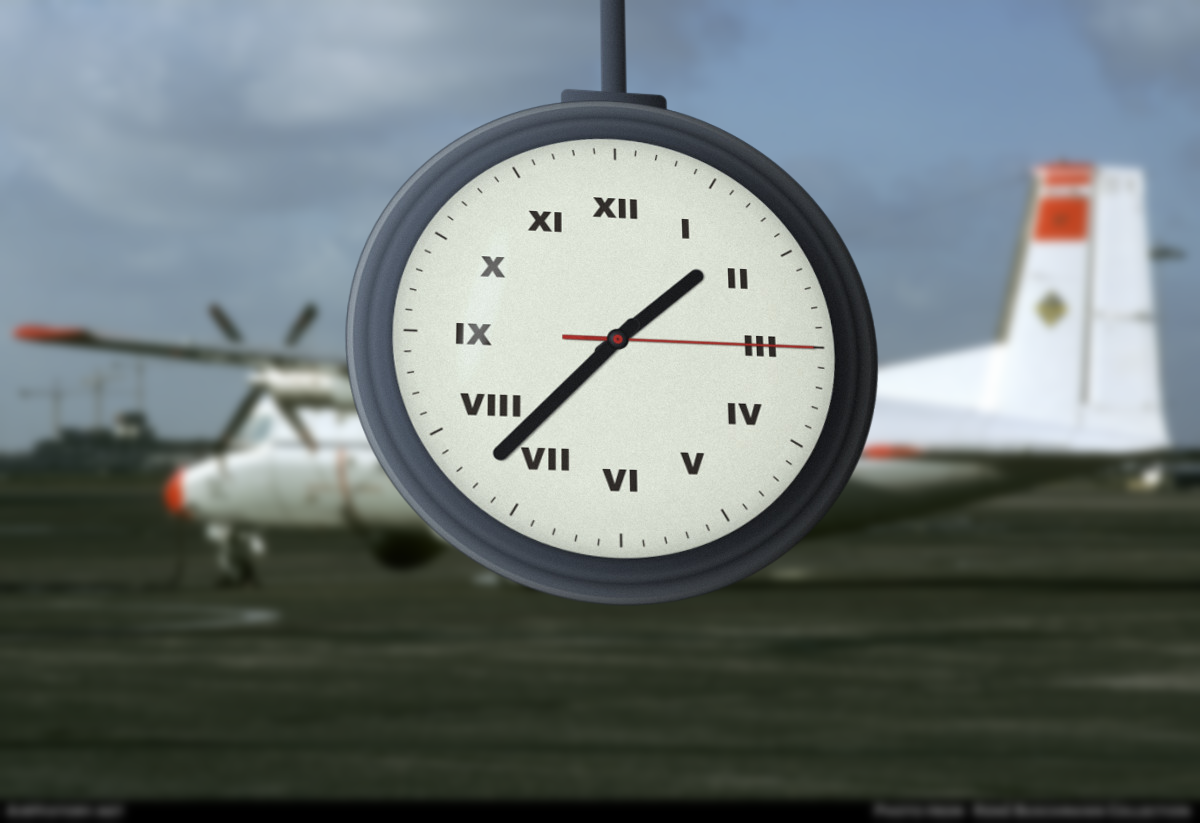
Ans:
1 h 37 min 15 s
